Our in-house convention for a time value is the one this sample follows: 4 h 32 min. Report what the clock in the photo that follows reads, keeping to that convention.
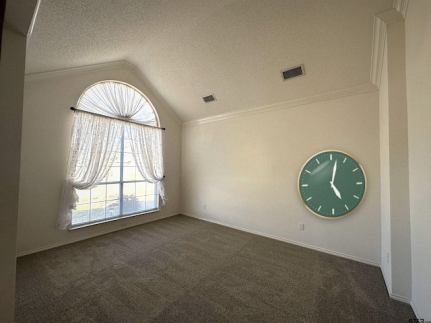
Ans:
5 h 02 min
